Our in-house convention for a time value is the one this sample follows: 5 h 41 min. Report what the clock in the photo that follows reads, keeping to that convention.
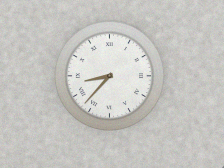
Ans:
8 h 37 min
